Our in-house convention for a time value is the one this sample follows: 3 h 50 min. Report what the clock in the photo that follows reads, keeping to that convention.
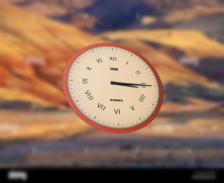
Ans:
3 h 15 min
